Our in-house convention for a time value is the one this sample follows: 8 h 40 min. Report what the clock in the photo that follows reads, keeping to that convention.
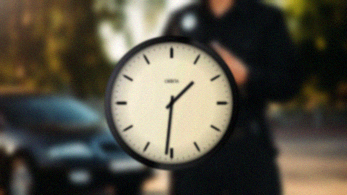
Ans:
1 h 31 min
